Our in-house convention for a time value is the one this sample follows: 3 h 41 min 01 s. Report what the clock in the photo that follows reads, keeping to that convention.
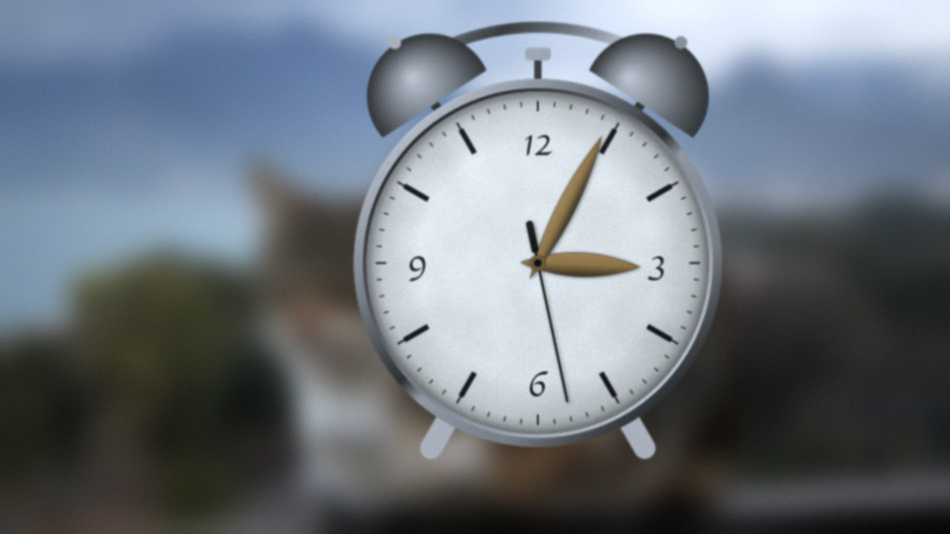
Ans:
3 h 04 min 28 s
